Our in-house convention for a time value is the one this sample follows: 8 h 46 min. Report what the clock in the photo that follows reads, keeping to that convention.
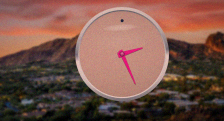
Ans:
2 h 26 min
